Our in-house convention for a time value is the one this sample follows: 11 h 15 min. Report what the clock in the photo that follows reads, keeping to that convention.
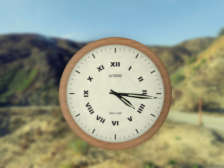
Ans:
4 h 16 min
